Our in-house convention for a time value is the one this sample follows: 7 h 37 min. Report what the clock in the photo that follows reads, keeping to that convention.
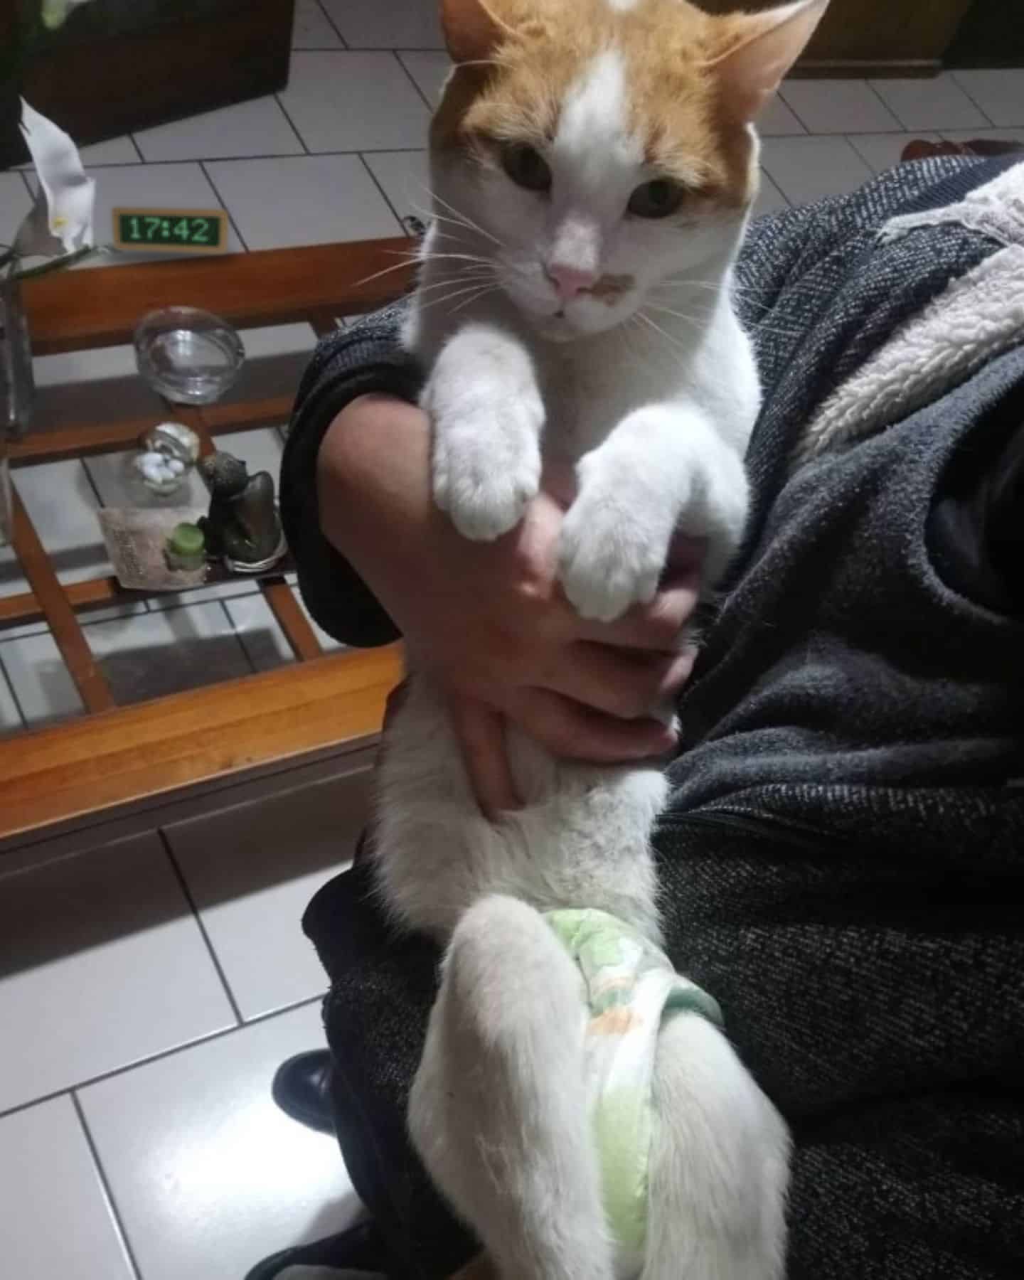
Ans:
17 h 42 min
